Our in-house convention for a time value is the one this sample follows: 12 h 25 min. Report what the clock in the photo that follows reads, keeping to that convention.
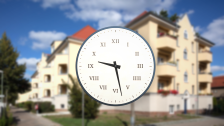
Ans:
9 h 28 min
